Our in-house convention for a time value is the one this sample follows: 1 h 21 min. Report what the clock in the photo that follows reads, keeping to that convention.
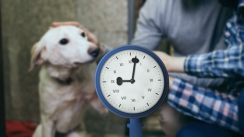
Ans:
9 h 02 min
